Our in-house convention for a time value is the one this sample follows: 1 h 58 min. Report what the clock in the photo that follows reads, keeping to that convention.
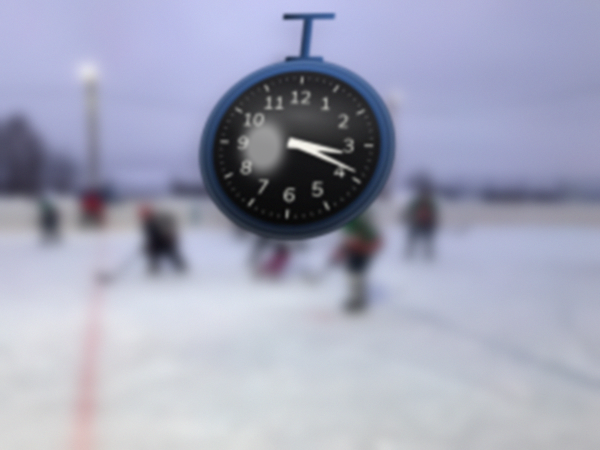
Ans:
3 h 19 min
